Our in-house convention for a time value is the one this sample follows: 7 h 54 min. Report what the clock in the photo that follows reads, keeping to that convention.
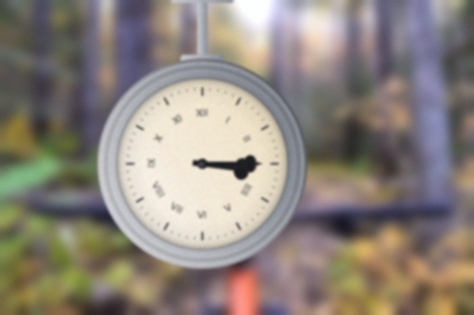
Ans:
3 h 15 min
